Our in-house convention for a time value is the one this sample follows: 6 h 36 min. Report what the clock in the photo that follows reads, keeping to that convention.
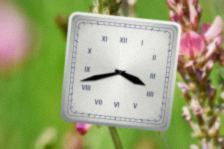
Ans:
3 h 42 min
